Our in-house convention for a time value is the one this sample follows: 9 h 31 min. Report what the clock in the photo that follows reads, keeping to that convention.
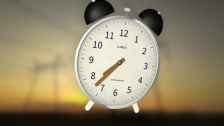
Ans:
7 h 37 min
